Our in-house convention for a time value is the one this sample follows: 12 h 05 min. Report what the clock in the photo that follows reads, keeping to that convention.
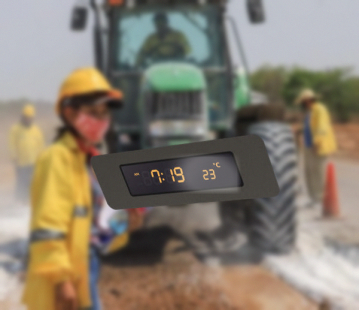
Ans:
7 h 19 min
